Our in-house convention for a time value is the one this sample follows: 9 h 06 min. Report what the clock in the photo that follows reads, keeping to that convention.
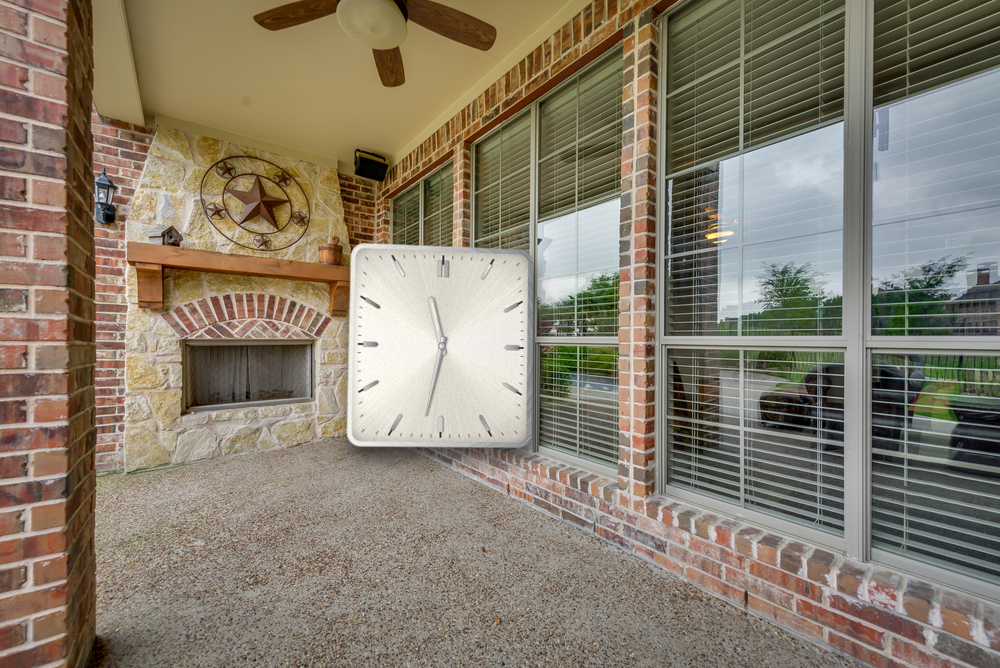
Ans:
11 h 32 min
